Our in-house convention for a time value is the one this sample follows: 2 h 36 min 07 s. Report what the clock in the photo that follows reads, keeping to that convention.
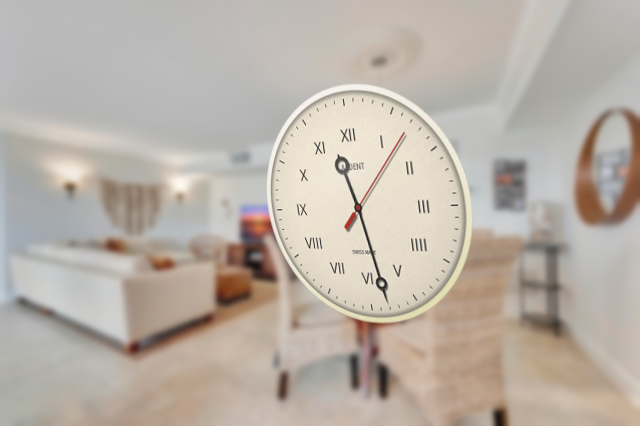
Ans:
11 h 28 min 07 s
